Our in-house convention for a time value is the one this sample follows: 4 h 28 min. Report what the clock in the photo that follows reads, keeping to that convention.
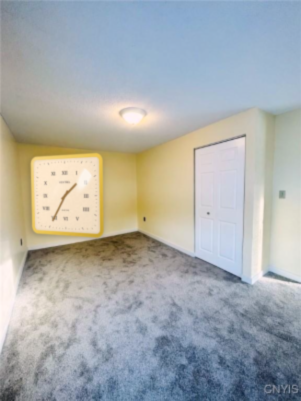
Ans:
1 h 35 min
